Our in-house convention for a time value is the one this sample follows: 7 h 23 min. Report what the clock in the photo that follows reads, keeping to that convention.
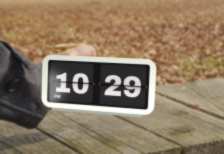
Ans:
10 h 29 min
